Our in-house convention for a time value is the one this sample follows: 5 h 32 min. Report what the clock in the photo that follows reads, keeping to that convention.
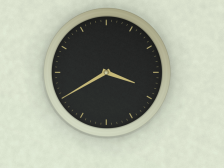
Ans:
3 h 40 min
